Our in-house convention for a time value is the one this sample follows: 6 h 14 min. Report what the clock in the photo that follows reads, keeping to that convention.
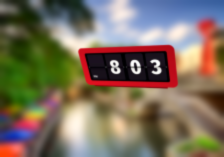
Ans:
8 h 03 min
